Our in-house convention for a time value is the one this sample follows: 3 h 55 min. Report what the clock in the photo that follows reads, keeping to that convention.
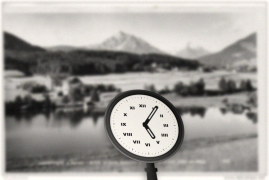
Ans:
5 h 06 min
